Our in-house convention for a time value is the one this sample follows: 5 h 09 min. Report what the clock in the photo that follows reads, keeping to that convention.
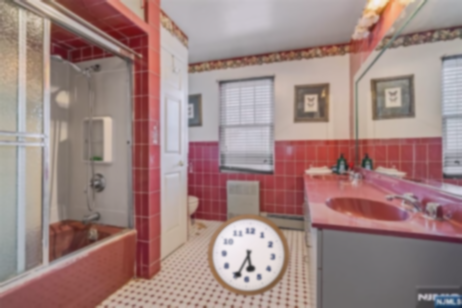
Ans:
5 h 34 min
